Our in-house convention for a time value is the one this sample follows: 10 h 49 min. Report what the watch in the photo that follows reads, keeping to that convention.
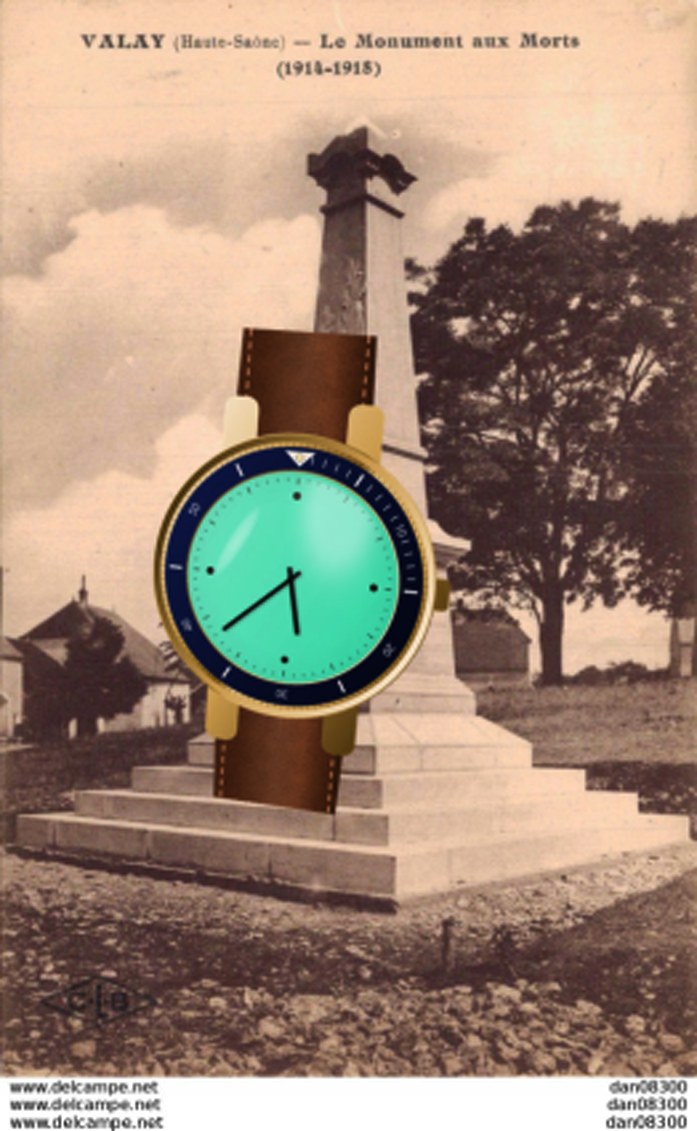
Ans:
5 h 38 min
